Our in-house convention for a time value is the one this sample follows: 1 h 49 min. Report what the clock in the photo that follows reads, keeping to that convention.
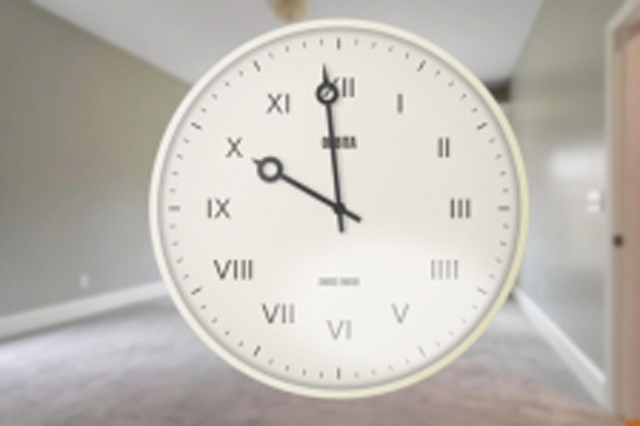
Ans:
9 h 59 min
